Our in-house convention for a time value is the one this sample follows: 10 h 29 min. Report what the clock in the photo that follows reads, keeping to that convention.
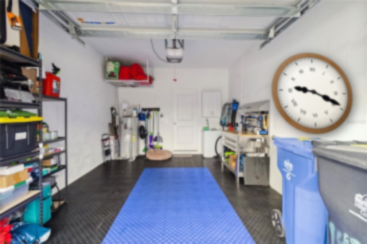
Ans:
9 h 19 min
